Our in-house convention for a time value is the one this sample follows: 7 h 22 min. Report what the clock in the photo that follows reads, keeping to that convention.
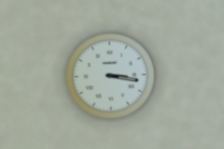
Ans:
3 h 17 min
